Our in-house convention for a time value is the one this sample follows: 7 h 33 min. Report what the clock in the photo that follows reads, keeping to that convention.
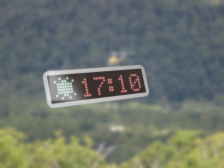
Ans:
17 h 10 min
